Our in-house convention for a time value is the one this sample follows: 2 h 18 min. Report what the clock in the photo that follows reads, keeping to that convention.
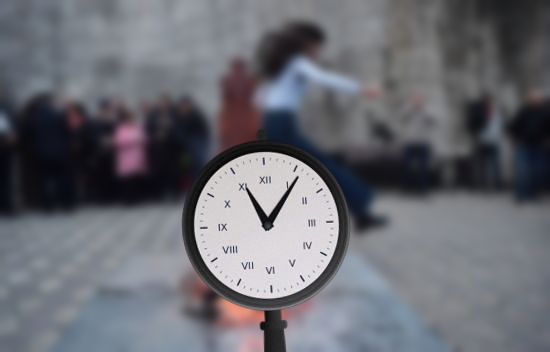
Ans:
11 h 06 min
